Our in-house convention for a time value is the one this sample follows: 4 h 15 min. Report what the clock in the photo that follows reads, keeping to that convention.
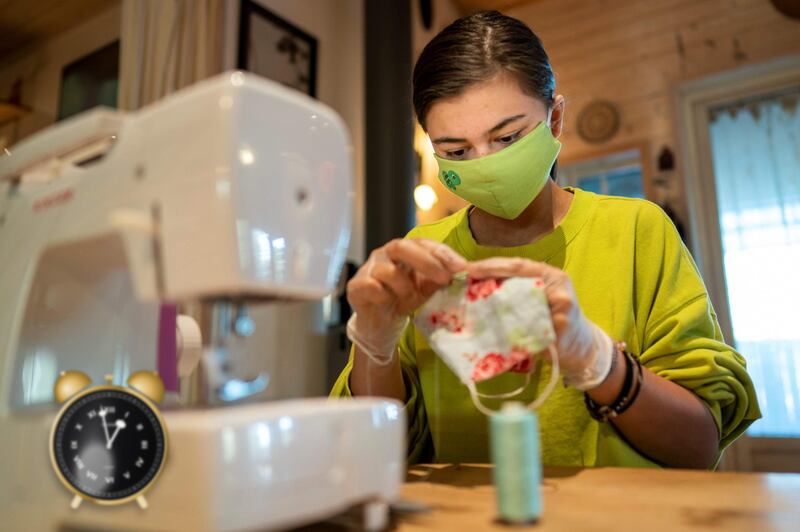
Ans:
12 h 58 min
